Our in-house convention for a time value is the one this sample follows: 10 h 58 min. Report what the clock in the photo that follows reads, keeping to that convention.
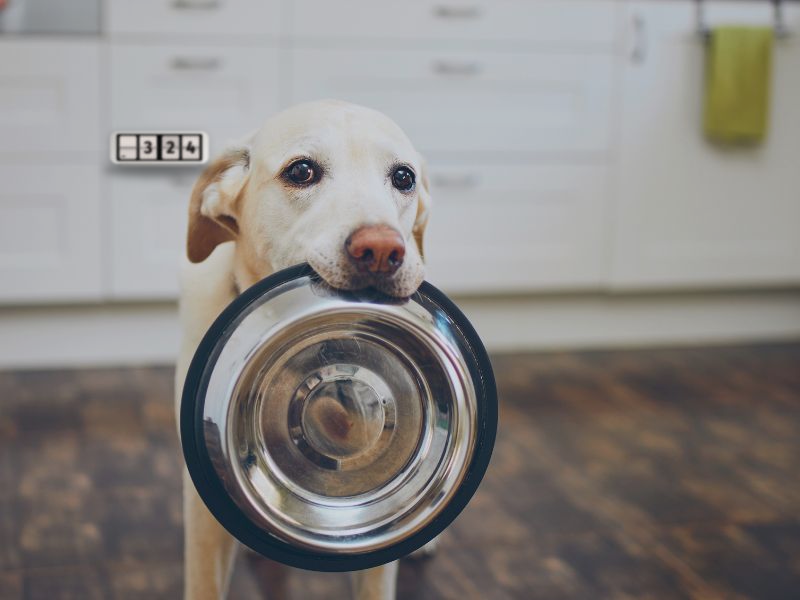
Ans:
3 h 24 min
